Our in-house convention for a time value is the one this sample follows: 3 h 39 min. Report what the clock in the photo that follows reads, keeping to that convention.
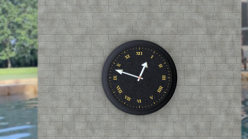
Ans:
12 h 48 min
